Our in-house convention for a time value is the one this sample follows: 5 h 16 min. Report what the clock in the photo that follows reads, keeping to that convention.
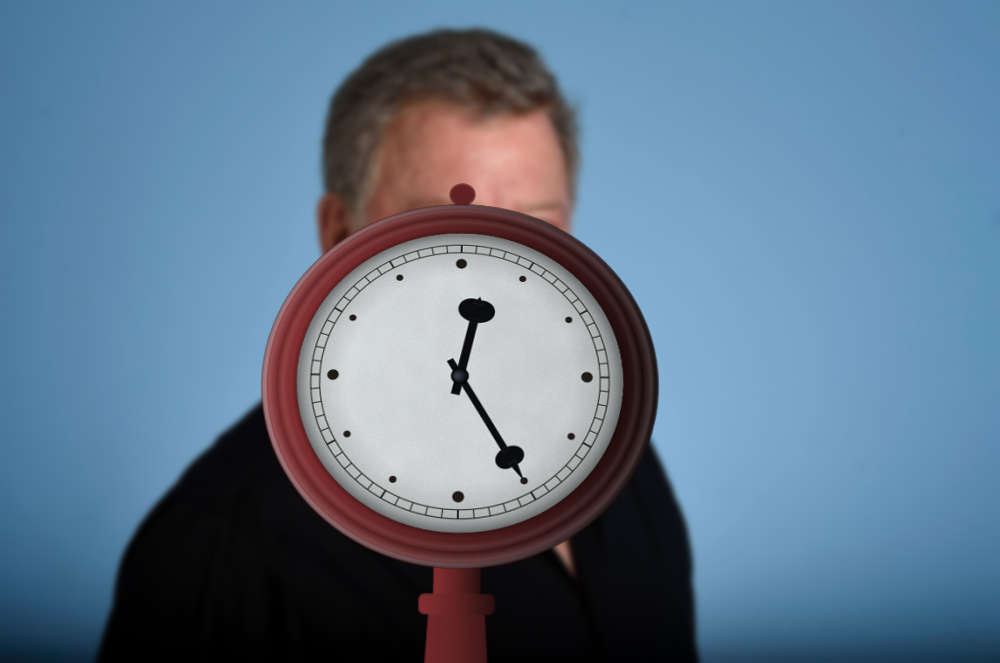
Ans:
12 h 25 min
